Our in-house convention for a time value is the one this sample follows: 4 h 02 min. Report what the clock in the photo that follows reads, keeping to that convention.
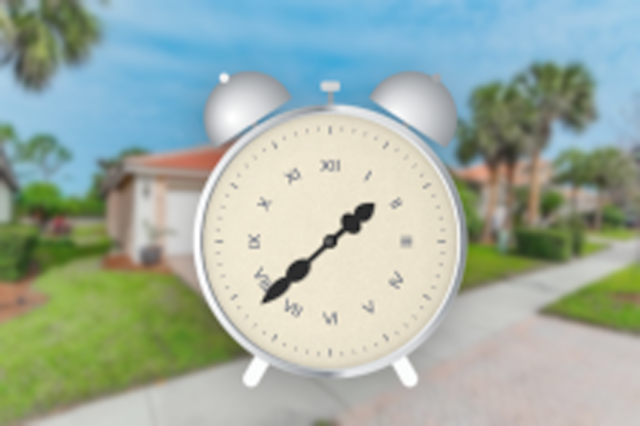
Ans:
1 h 38 min
